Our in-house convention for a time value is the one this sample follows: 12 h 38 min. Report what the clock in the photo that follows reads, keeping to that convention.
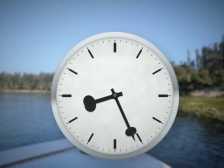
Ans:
8 h 26 min
